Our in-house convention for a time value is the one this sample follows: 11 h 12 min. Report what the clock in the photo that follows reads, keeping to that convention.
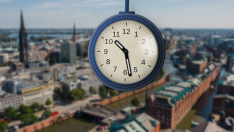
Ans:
10 h 28 min
